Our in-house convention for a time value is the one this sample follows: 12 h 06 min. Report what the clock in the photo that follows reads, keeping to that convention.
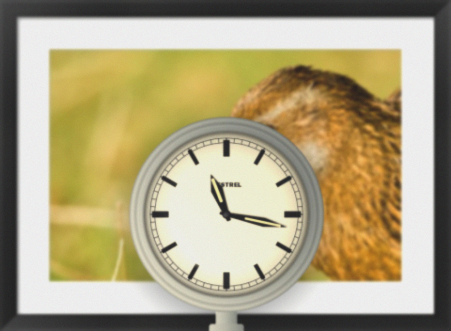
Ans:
11 h 17 min
